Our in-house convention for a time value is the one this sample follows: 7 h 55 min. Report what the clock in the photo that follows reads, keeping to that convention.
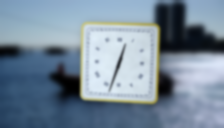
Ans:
12 h 33 min
